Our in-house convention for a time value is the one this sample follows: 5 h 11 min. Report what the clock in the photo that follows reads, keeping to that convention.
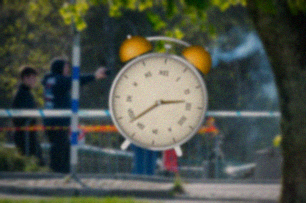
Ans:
2 h 38 min
